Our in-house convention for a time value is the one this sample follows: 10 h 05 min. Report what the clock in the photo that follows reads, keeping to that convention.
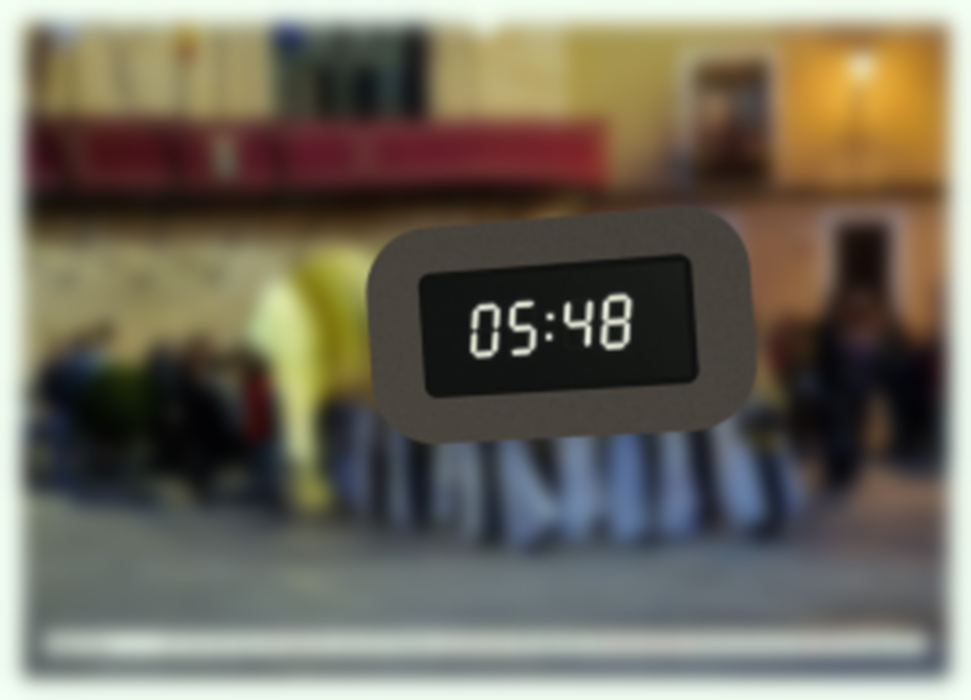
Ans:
5 h 48 min
